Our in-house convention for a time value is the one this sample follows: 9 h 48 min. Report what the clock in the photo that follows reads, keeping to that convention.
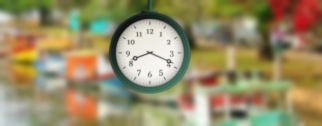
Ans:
8 h 19 min
